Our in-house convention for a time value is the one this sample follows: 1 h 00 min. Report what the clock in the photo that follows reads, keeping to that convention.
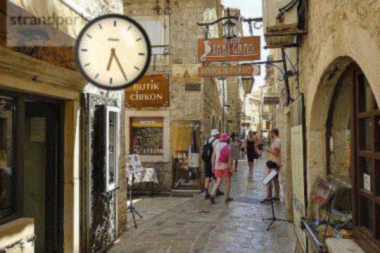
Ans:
6 h 25 min
